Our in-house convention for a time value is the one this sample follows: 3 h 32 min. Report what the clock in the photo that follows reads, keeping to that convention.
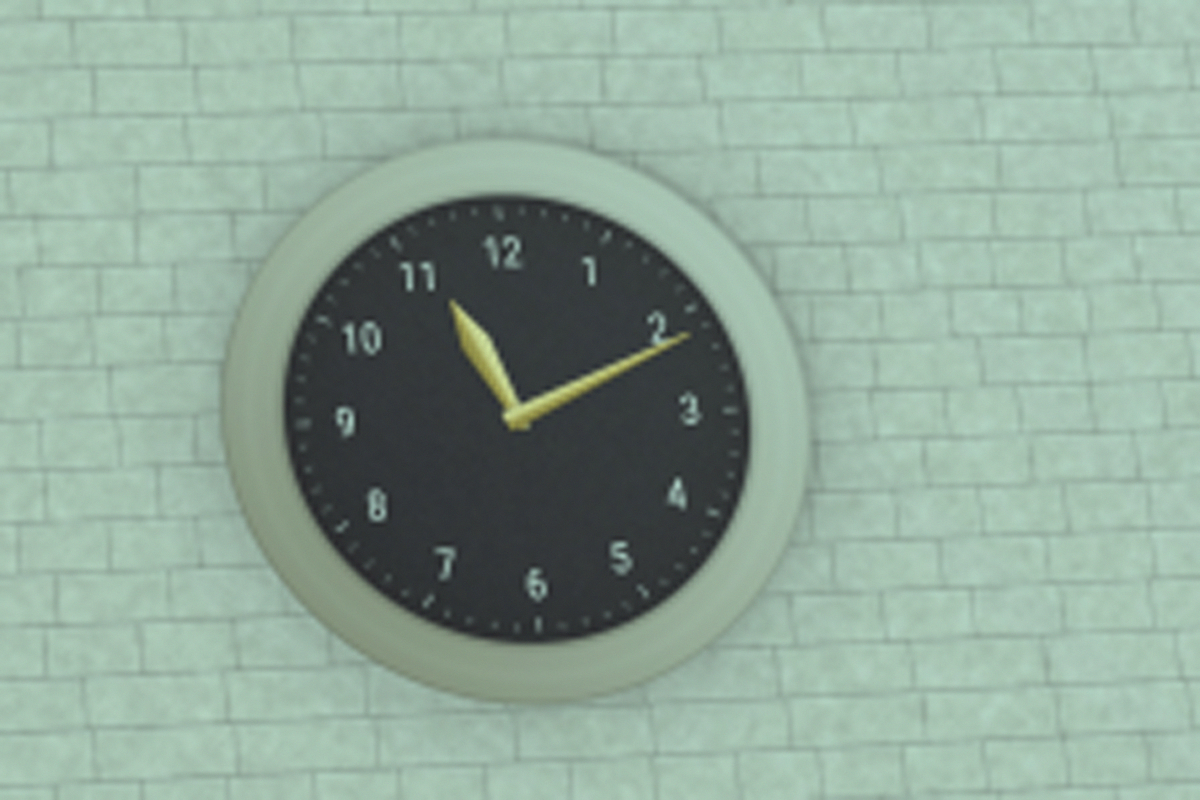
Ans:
11 h 11 min
